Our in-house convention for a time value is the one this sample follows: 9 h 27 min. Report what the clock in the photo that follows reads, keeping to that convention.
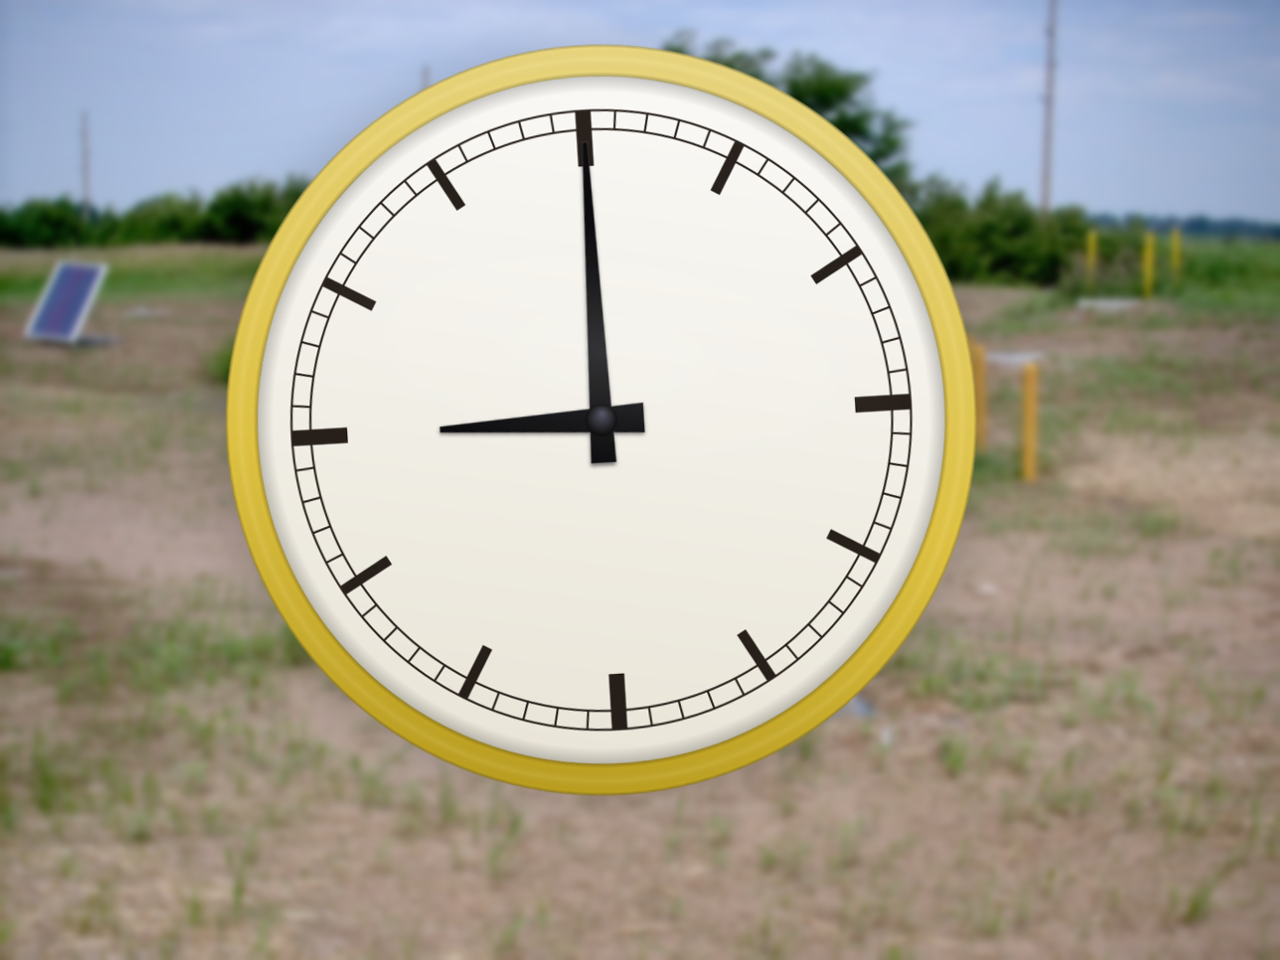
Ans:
9 h 00 min
